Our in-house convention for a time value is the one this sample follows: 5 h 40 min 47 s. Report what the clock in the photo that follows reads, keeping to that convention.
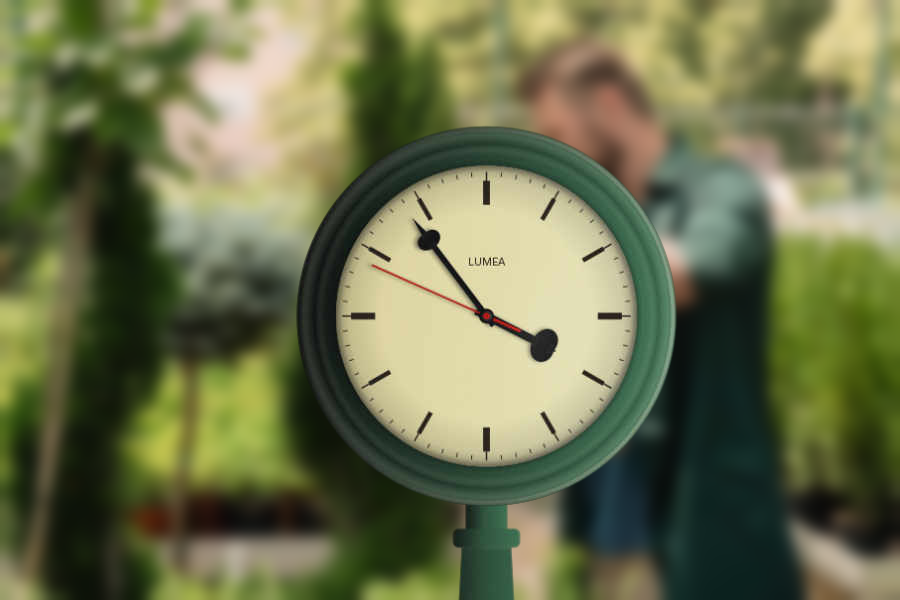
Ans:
3 h 53 min 49 s
